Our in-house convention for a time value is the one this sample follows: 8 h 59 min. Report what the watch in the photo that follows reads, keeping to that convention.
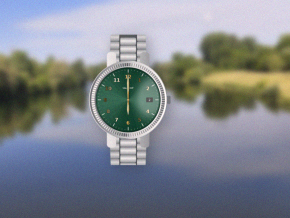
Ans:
6 h 00 min
